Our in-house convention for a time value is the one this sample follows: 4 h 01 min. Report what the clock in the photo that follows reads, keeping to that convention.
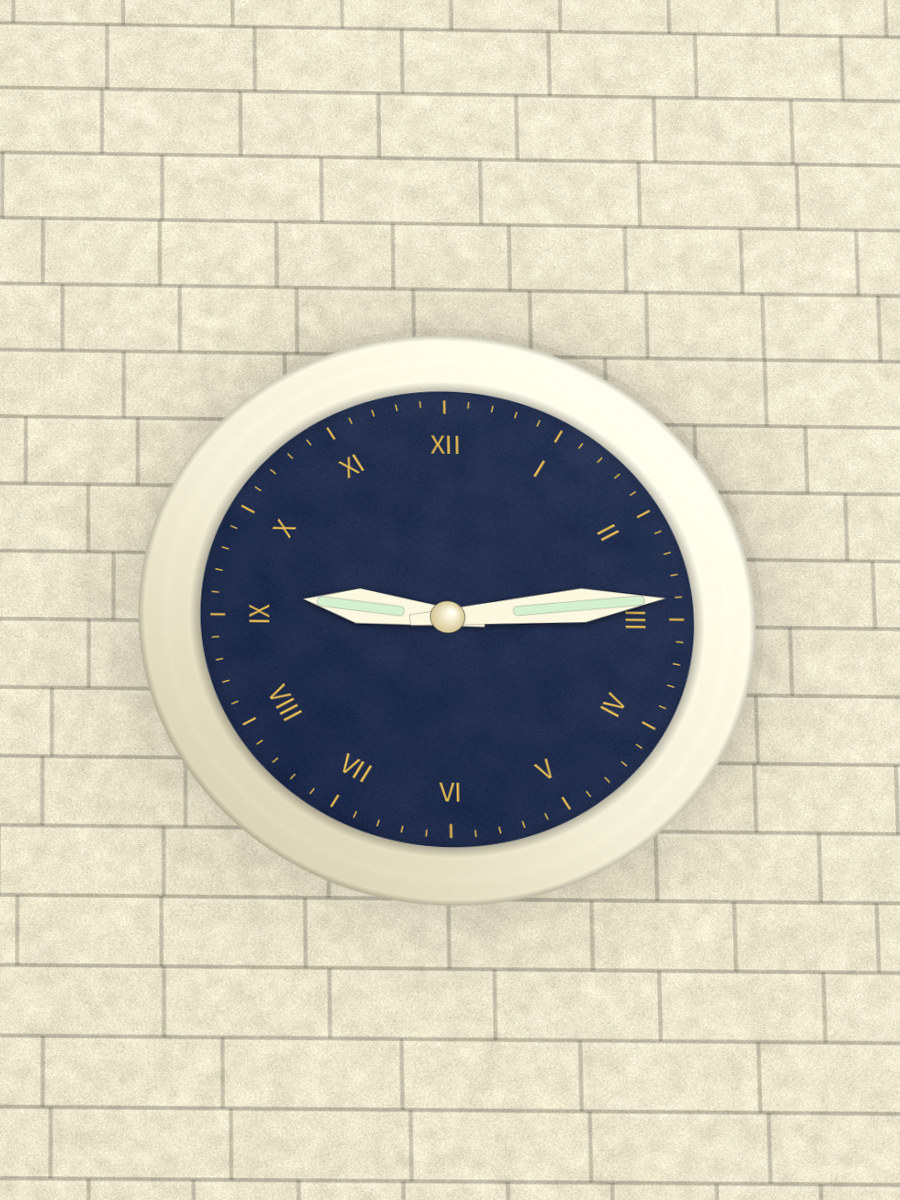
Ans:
9 h 14 min
